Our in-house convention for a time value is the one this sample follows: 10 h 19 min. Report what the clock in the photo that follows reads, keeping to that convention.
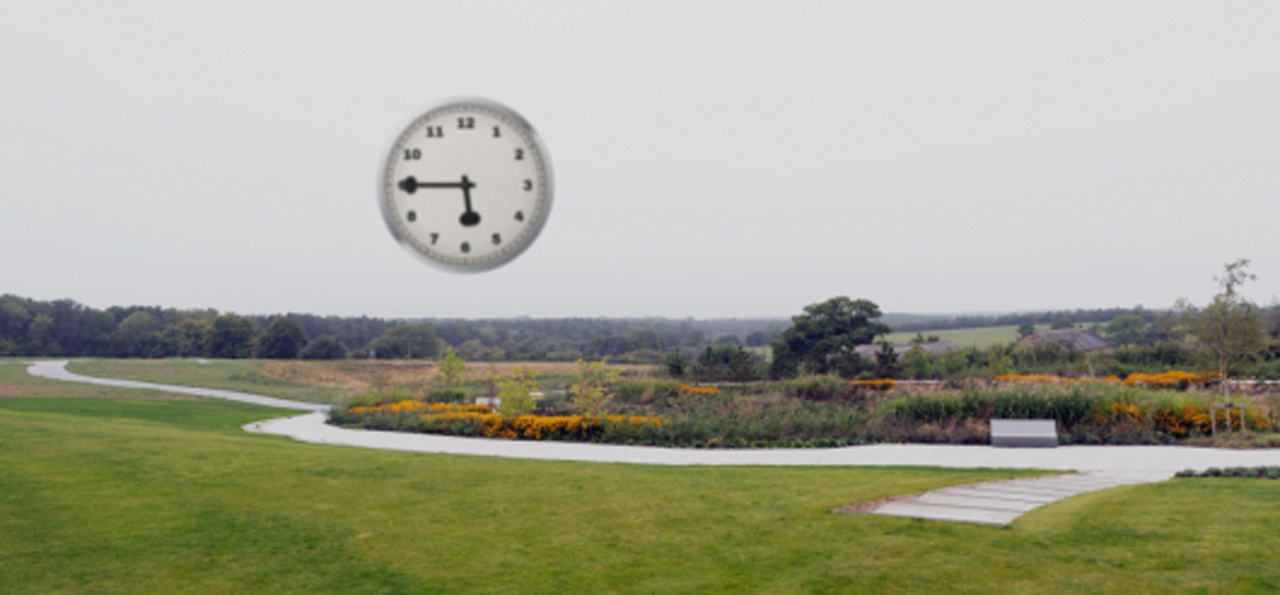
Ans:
5 h 45 min
